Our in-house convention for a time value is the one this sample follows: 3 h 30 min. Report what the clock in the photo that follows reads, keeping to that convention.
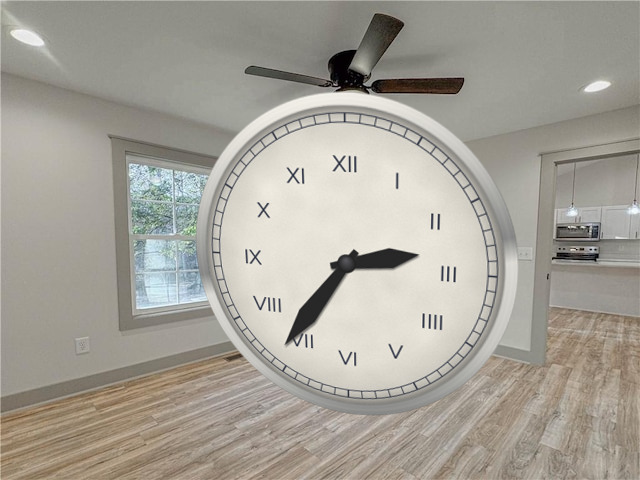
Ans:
2 h 36 min
